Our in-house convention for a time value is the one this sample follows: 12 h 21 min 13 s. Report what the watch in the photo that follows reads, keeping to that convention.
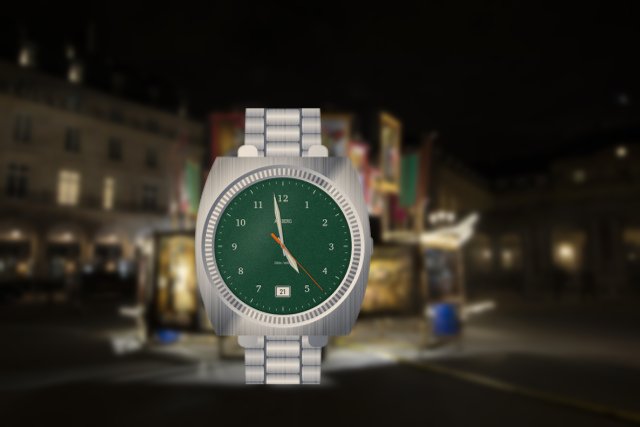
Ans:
4 h 58 min 23 s
